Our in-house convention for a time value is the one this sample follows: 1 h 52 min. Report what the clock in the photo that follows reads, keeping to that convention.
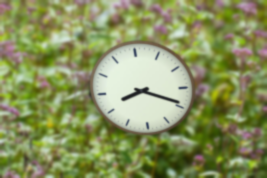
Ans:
8 h 19 min
